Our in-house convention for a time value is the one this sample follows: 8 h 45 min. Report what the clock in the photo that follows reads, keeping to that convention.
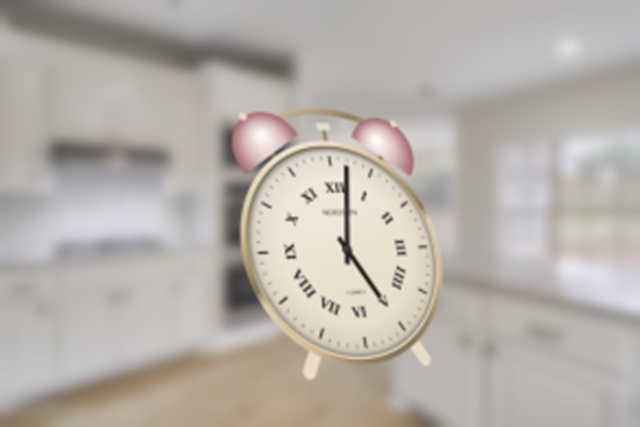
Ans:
5 h 02 min
